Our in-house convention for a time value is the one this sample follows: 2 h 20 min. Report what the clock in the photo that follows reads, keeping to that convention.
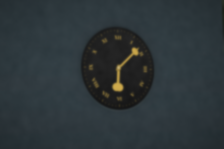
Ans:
6 h 08 min
